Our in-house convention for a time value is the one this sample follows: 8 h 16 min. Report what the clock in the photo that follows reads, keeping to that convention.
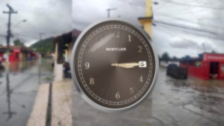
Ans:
3 h 15 min
